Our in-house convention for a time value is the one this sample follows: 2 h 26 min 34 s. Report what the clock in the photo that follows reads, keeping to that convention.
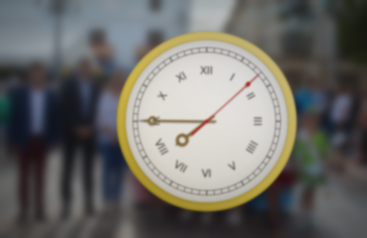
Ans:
7 h 45 min 08 s
